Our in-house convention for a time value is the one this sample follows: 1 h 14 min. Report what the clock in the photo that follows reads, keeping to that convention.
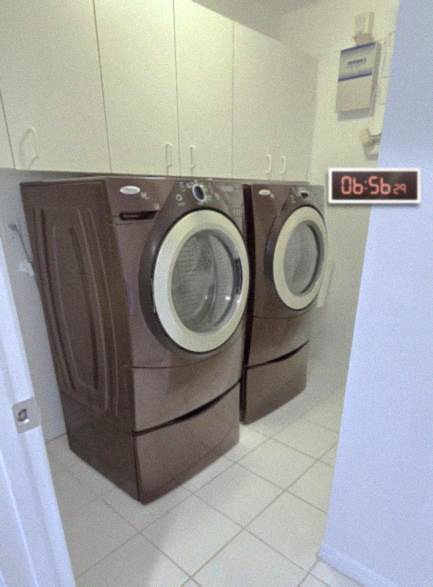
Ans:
6 h 56 min
